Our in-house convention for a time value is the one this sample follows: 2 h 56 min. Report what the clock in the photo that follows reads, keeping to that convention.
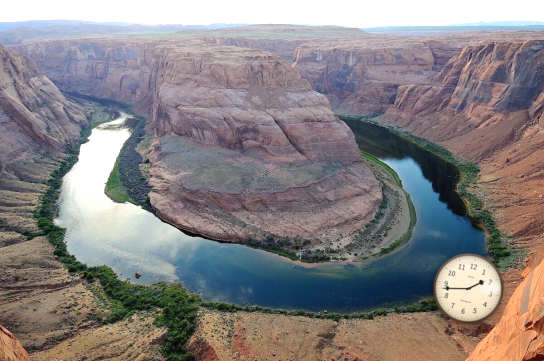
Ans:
1 h 43 min
